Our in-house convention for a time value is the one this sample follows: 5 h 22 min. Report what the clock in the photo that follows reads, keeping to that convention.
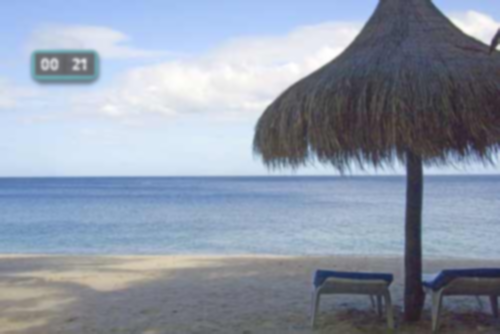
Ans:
0 h 21 min
